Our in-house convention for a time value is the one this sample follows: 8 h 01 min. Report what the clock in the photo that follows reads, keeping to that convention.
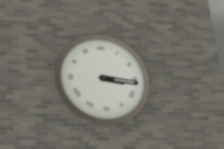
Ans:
3 h 16 min
